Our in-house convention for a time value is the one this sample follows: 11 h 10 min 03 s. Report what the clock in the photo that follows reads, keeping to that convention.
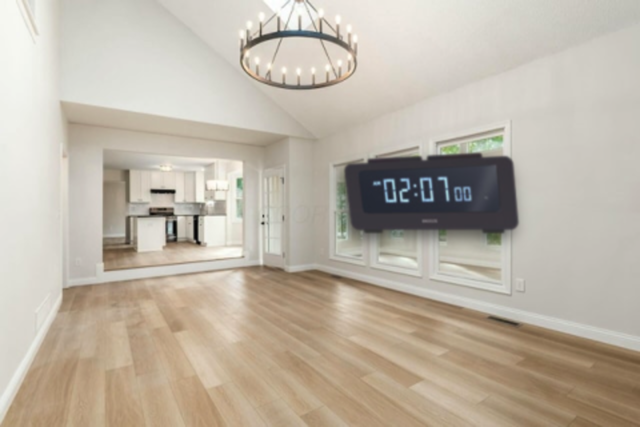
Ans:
2 h 07 min 00 s
